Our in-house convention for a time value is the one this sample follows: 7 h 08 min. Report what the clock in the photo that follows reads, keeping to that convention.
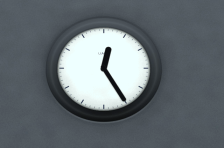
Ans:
12 h 25 min
